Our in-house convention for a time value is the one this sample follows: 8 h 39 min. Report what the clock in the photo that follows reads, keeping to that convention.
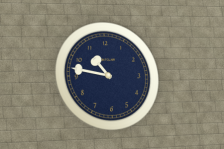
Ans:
10 h 47 min
